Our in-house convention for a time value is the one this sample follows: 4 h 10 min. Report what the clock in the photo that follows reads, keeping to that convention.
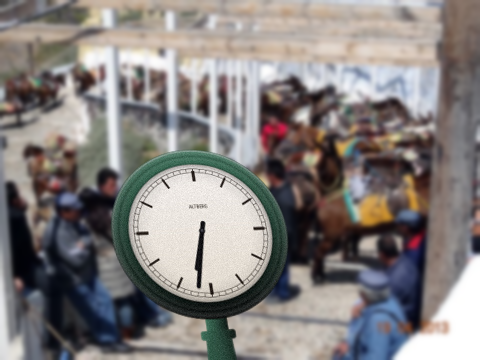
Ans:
6 h 32 min
